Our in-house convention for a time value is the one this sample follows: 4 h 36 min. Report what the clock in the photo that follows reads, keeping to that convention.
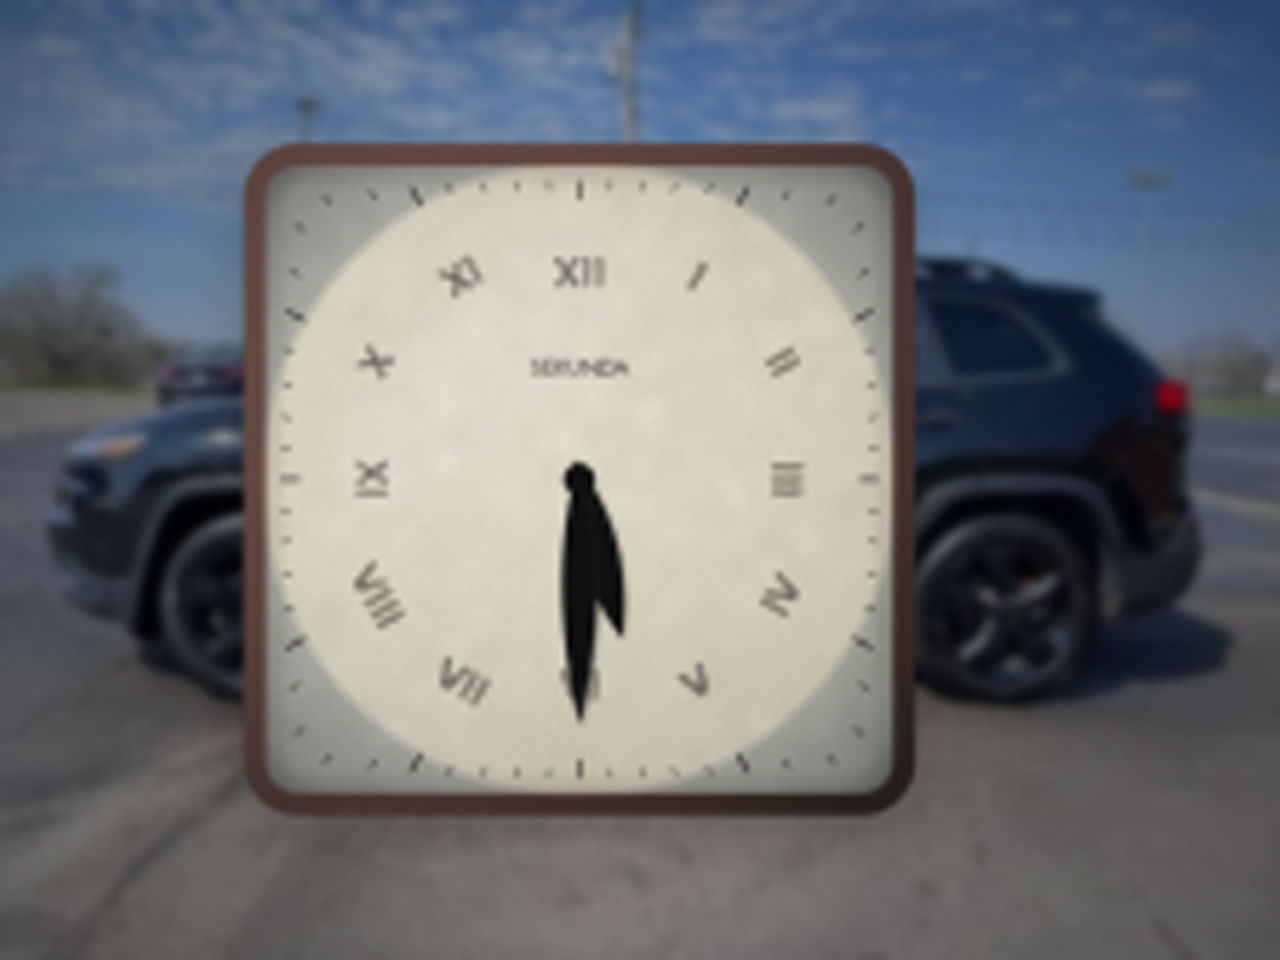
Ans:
5 h 30 min
